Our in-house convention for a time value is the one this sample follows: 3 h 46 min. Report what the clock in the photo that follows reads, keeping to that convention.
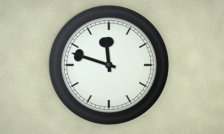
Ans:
11 h 48 min
